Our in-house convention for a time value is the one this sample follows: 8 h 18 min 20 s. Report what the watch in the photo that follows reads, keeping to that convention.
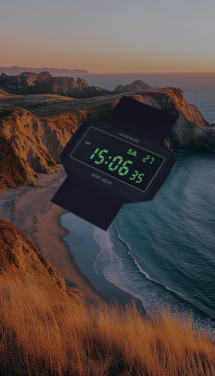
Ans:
15 h 06 min 35 s
